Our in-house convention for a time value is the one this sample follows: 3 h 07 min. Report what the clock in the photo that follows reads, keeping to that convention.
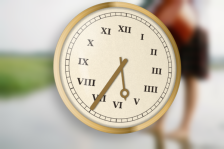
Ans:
5 h 35 min
